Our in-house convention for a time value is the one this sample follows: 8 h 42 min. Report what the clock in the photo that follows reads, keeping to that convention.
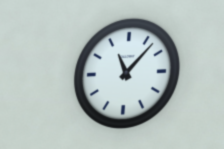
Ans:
11 h 07 min
